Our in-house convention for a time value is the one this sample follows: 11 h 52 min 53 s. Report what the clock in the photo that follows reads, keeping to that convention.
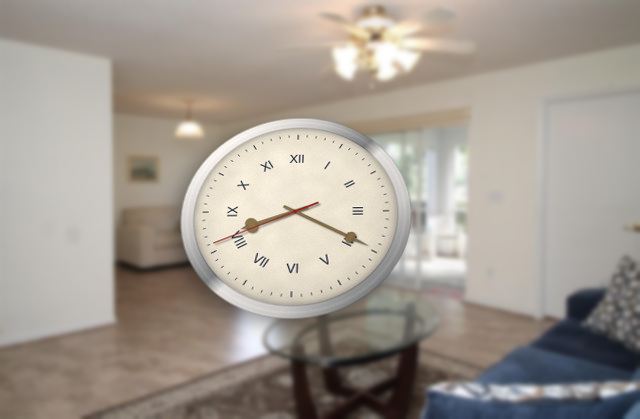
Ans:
8 h 19 min 41 s
